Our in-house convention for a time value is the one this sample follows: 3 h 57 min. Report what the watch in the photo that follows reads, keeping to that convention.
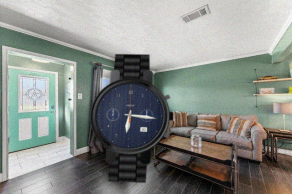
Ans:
6 h 16 min
